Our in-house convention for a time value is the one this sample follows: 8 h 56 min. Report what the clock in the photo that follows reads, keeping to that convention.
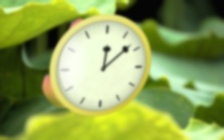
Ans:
12 h 08 min
